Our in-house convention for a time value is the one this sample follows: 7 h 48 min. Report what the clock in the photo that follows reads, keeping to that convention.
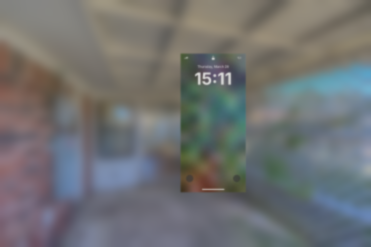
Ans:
15 h 11 min
